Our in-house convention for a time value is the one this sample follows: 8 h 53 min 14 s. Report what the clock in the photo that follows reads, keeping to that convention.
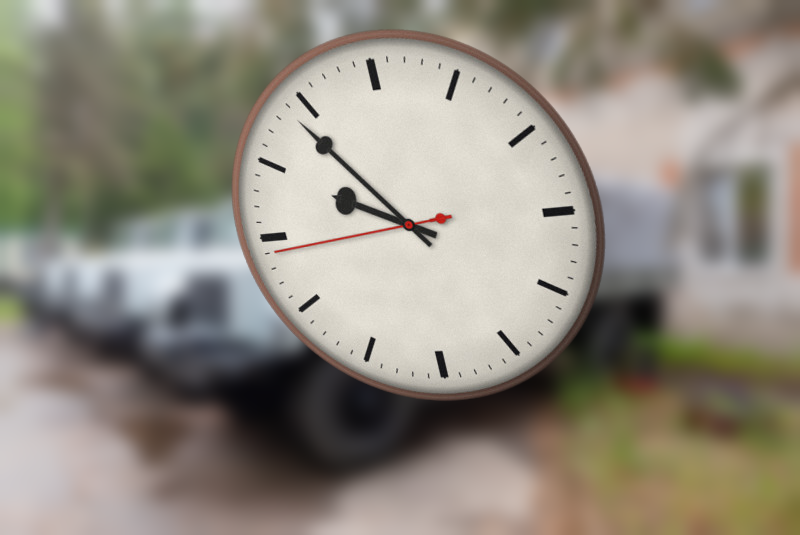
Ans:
9 h 53 min 44 s
